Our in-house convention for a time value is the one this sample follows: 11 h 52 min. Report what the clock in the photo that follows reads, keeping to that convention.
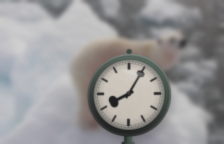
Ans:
8 h 05 min
